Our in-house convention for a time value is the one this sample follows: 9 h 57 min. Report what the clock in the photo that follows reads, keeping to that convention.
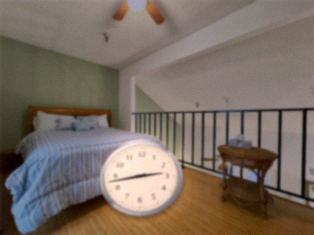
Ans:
2 h 43 min
